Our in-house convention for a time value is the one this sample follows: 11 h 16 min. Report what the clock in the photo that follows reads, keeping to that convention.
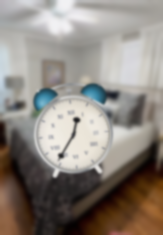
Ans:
12 h 36 min
